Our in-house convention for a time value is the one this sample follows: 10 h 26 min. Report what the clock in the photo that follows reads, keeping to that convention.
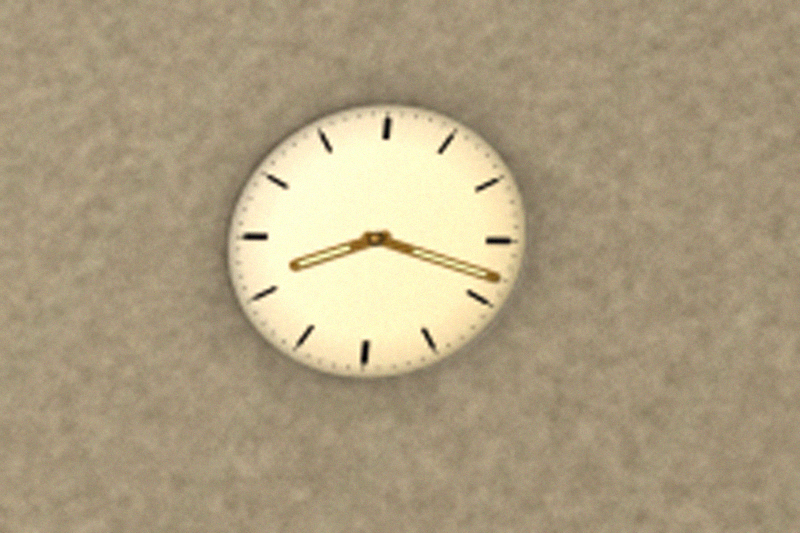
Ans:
8 h 18 min
